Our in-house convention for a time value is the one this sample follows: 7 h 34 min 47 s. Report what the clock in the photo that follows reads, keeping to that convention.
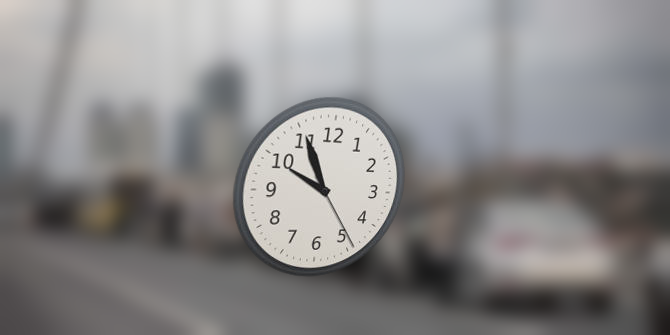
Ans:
9 h 55 min 24 s
